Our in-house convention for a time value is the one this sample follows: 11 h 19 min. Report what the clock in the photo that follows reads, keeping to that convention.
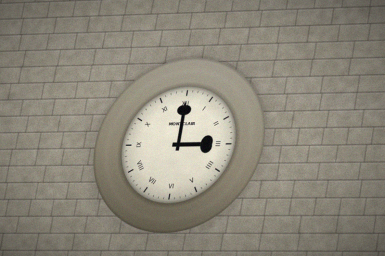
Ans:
3 h 00 min
